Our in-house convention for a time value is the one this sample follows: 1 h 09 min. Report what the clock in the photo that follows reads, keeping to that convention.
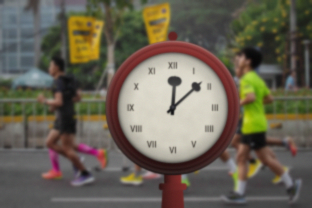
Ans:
12 h 08 min
